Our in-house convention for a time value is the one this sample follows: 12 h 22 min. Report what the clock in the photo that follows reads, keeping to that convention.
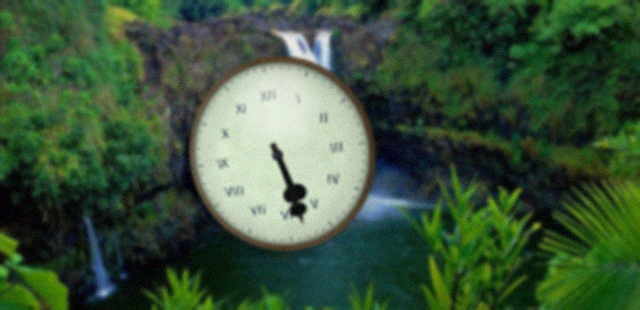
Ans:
5 h 28 min
